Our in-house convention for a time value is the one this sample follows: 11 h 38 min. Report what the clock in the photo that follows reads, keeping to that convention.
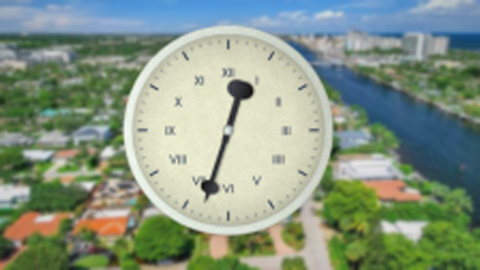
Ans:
12 h 33 min
